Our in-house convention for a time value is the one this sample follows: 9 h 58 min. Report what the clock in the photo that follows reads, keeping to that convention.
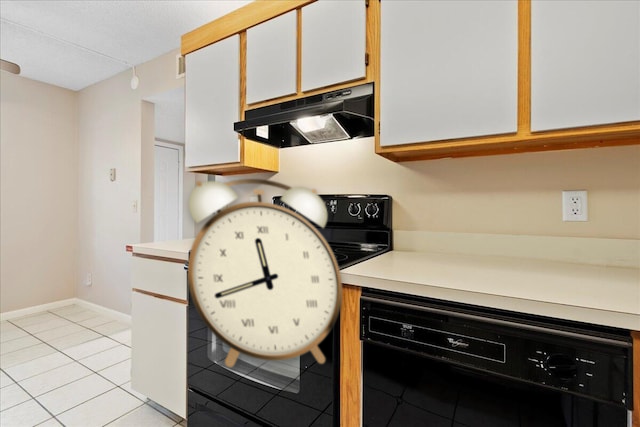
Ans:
11 h 42 min
